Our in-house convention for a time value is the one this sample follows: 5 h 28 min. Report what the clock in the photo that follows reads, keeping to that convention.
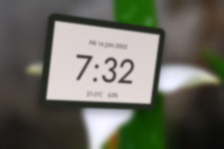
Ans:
7 h 32 min
